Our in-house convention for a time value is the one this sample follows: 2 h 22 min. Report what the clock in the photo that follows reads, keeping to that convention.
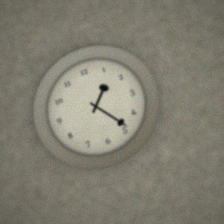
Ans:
1 h 24 min
